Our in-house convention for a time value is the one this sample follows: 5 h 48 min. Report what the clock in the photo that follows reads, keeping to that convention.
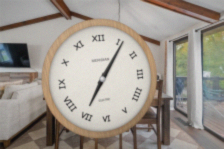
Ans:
7 h 06 min
